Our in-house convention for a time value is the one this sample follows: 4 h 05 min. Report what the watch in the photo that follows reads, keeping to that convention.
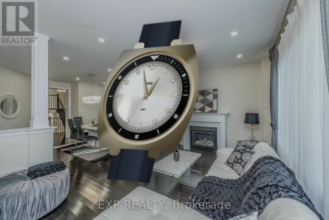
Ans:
12 h 57 min
